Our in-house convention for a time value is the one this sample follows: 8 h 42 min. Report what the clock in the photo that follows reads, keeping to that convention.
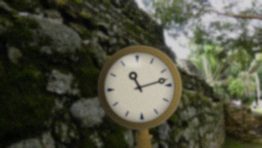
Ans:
11 h 13 min
